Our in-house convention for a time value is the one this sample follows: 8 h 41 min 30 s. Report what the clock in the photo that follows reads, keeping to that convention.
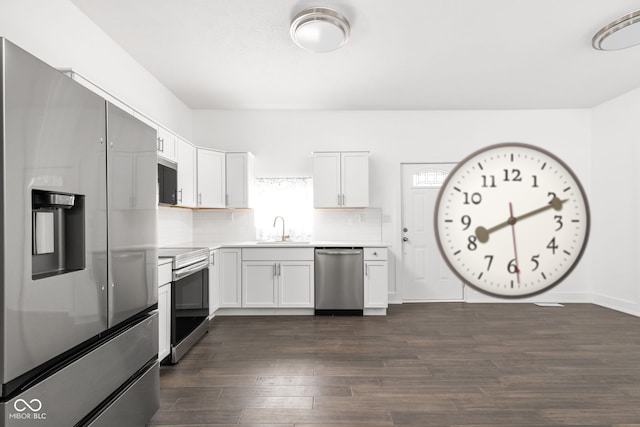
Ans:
8 h 11 min 29 s
